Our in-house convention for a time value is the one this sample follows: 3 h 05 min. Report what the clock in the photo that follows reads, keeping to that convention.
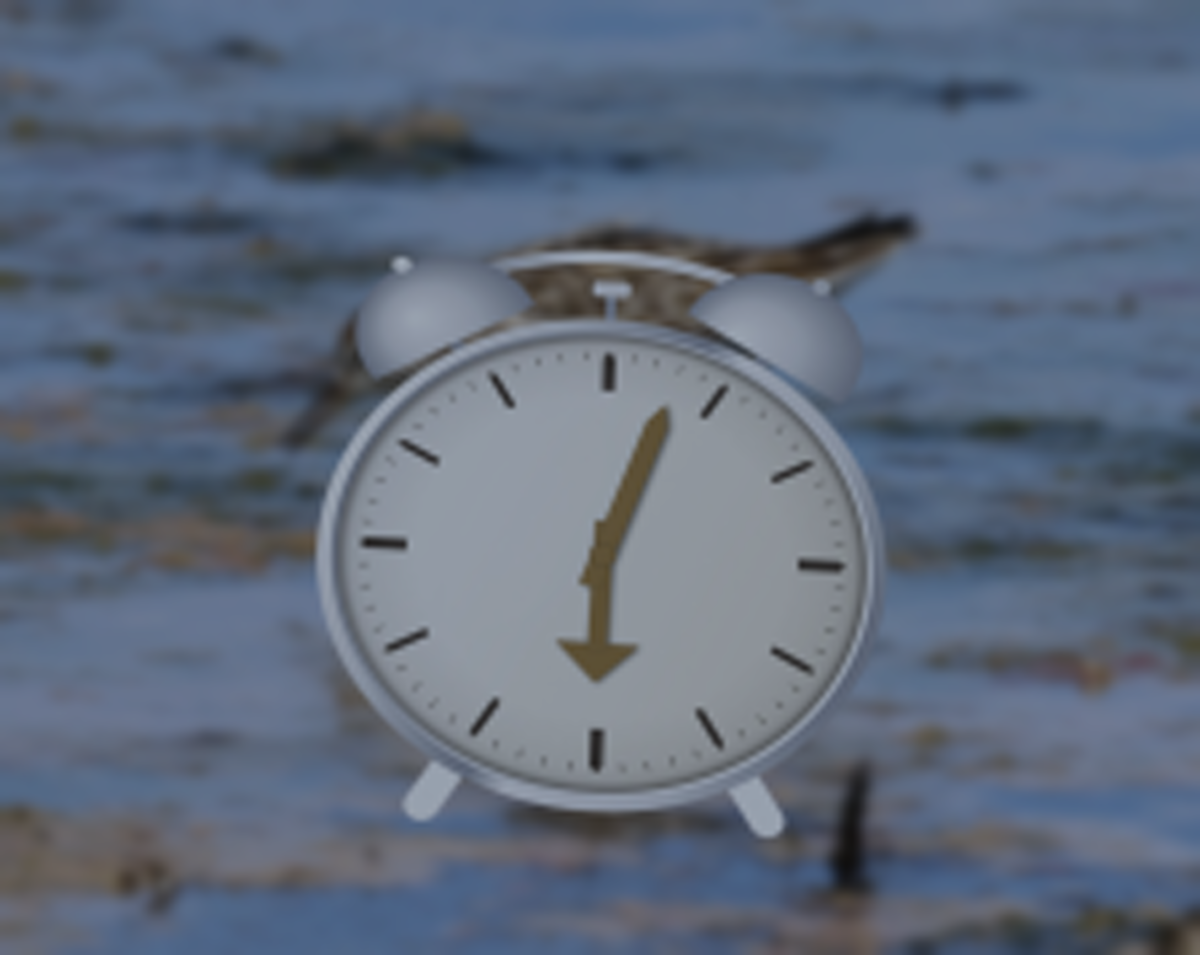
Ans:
6 h 03 min
